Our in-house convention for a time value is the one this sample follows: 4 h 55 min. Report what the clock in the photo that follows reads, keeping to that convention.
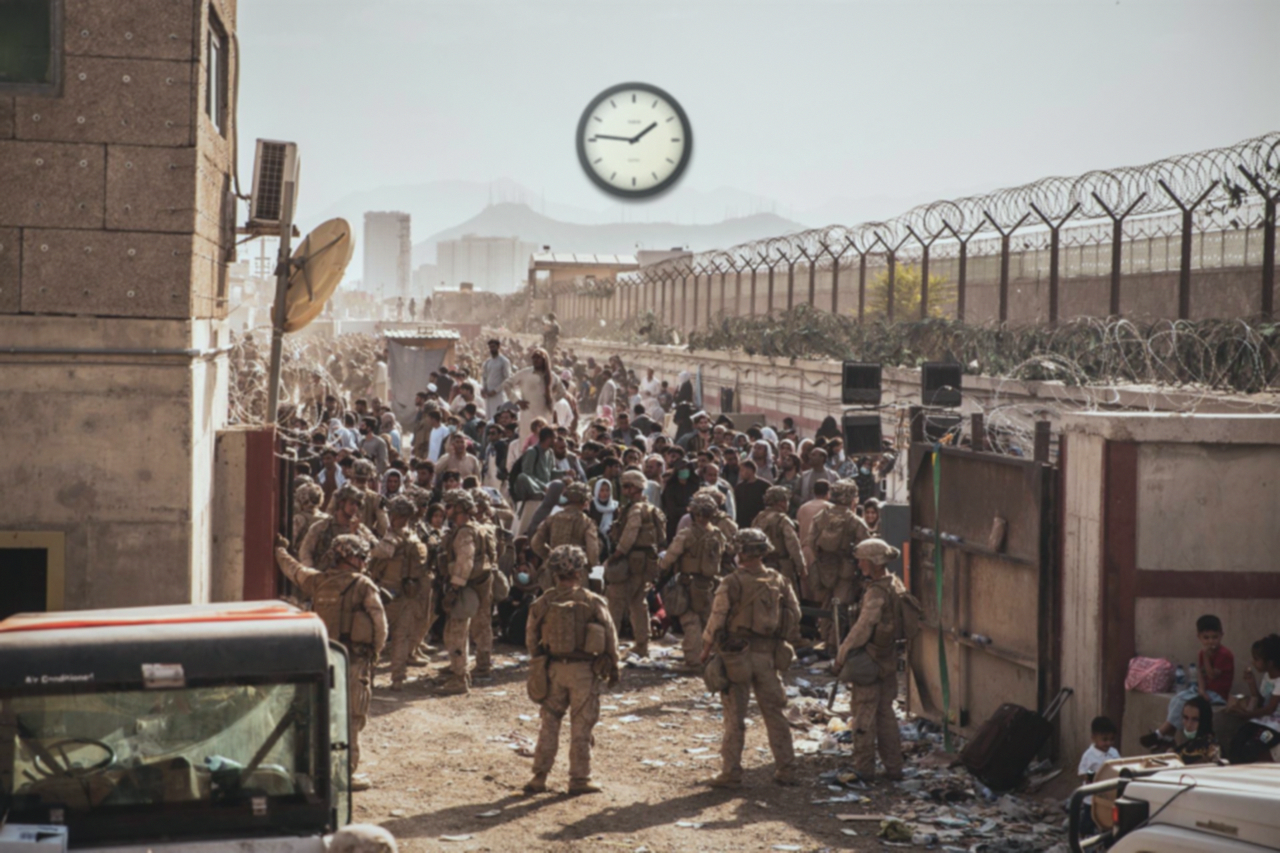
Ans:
1 h 46 min
